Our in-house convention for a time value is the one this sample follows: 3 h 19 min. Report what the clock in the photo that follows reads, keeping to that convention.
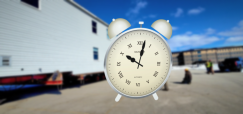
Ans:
10 h 02 min
